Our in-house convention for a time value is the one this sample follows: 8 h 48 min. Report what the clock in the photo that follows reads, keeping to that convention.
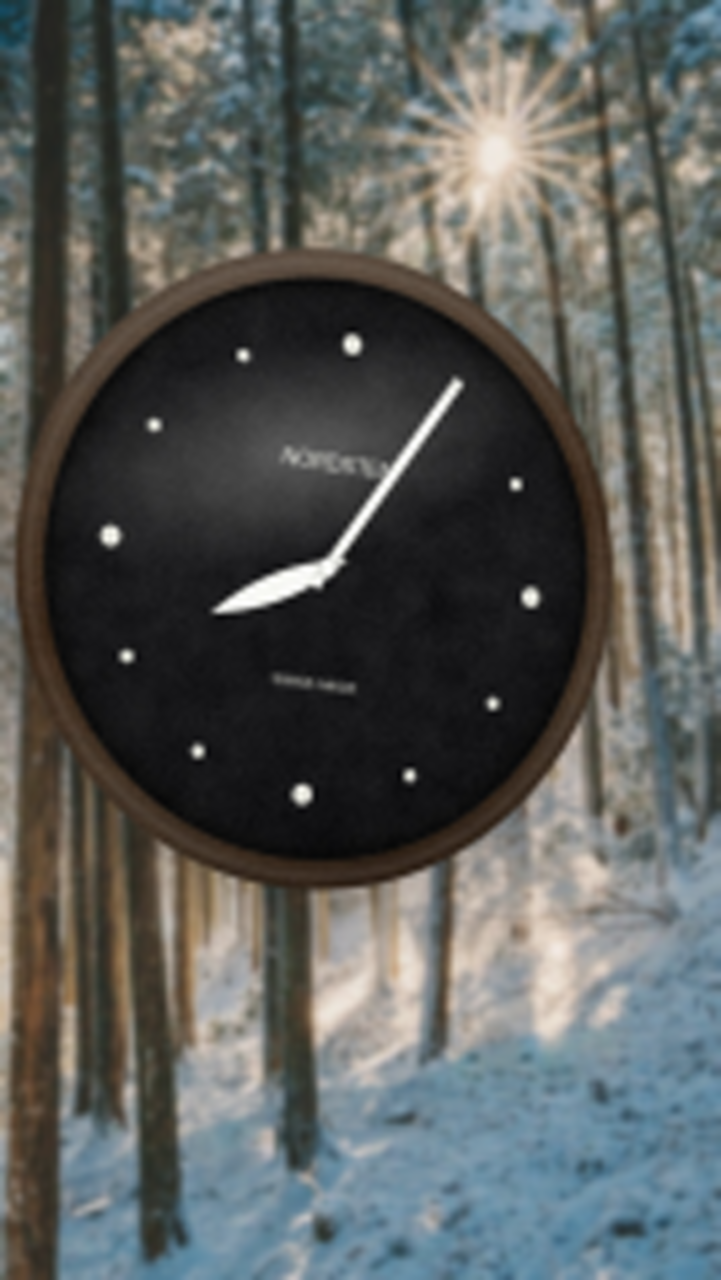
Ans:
8 h 05 min
